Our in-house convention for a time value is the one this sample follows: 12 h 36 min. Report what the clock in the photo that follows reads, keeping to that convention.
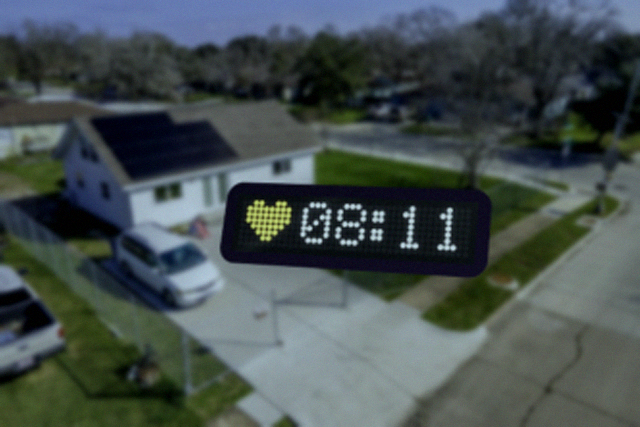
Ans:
8 h 11 min
